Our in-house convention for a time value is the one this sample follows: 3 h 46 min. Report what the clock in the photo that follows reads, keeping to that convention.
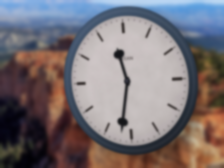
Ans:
11 h 32 min
